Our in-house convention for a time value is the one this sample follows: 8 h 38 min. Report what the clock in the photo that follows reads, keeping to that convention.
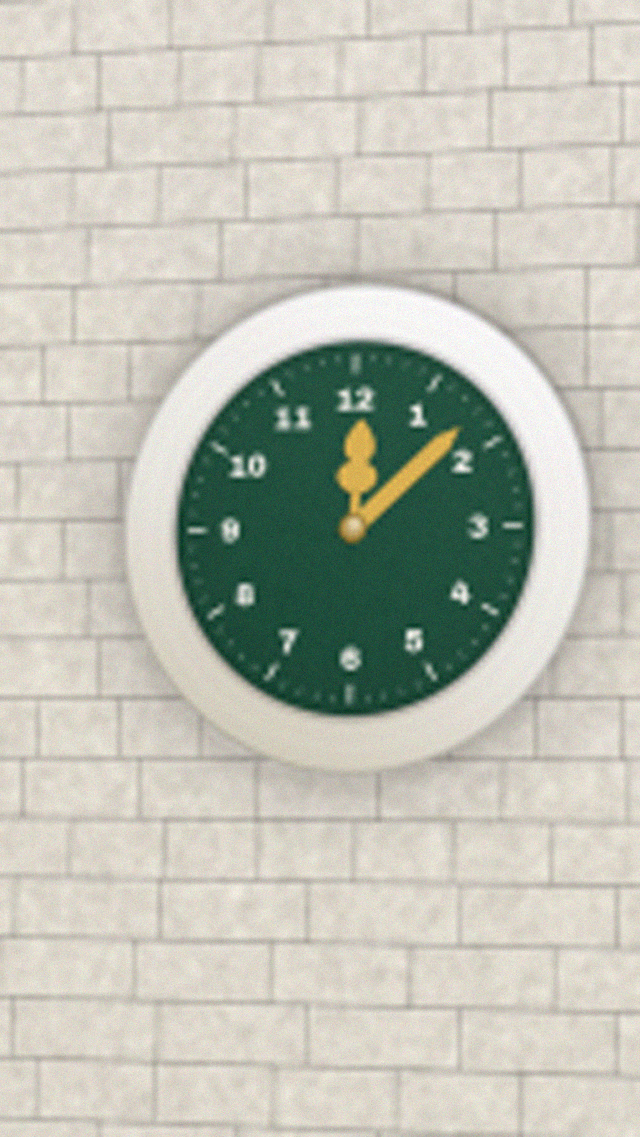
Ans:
12 h 08 min
